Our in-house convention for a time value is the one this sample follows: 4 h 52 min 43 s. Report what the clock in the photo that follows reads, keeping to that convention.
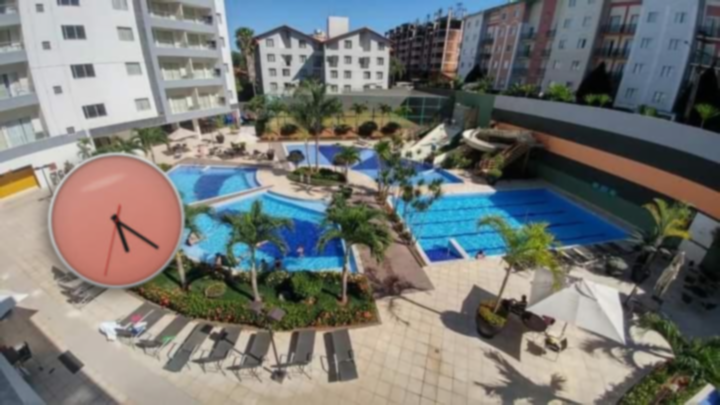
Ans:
5 h 20 min 32 s
